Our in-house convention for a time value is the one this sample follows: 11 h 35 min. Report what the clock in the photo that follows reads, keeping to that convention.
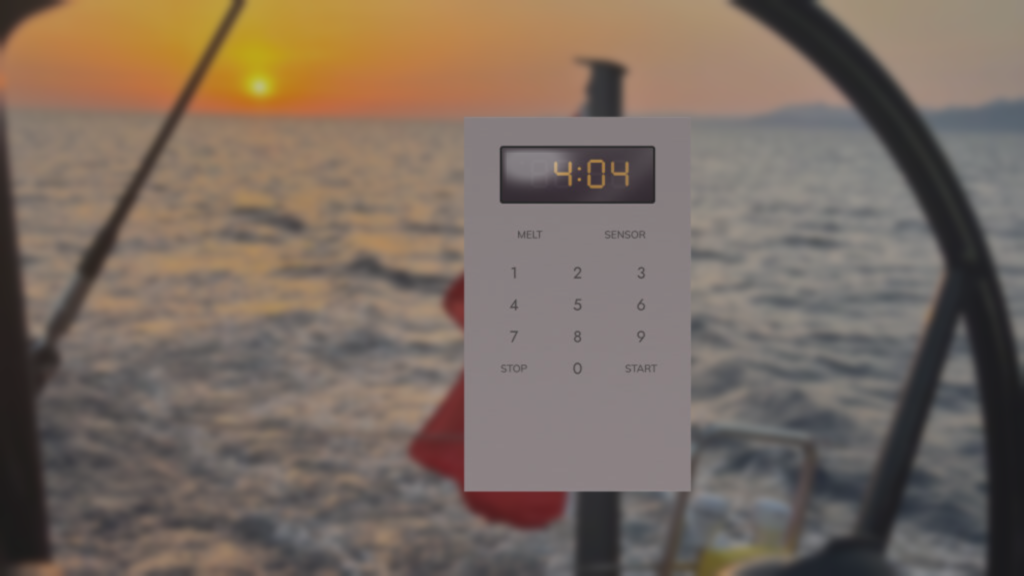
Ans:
4 h 04 min
